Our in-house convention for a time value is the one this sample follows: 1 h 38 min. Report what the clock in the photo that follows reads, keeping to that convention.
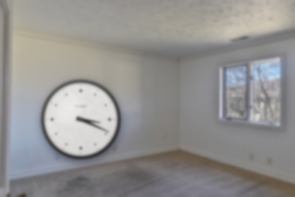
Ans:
3 h 19 min
